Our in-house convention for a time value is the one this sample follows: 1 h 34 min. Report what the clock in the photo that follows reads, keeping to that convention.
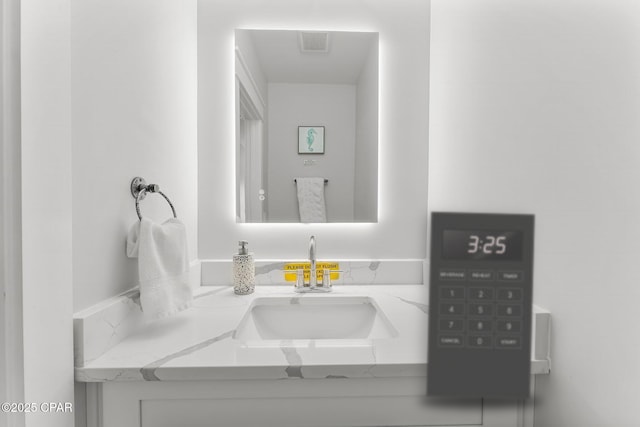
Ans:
3 h 25 min
